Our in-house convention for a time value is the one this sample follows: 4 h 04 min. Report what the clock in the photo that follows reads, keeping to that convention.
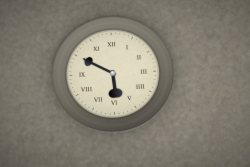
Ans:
5 h 50 min
